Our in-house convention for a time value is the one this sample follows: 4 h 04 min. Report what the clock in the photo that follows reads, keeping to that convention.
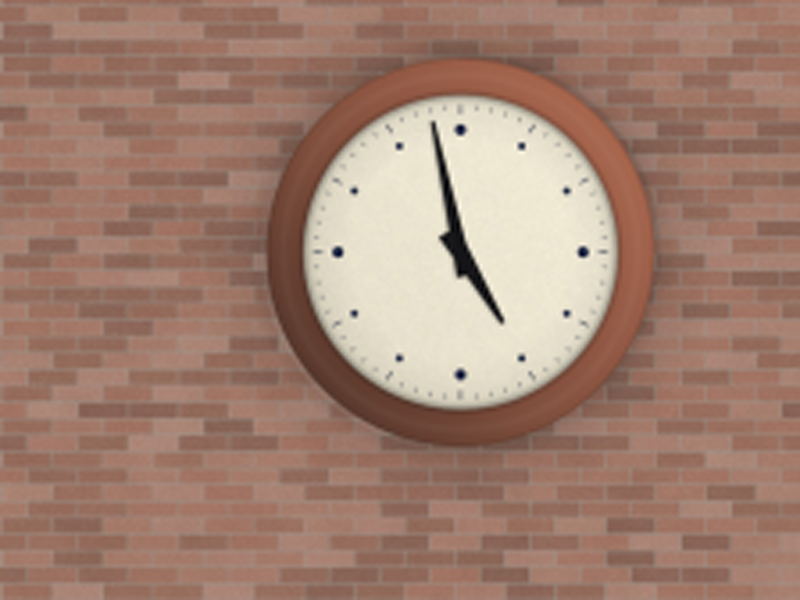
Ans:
4 h 58 min
